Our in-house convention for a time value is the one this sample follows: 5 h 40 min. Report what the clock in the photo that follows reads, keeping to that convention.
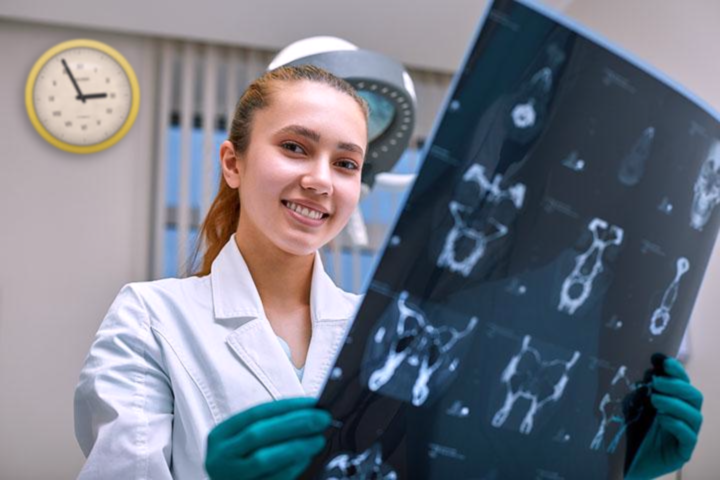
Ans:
2 h 56 min
